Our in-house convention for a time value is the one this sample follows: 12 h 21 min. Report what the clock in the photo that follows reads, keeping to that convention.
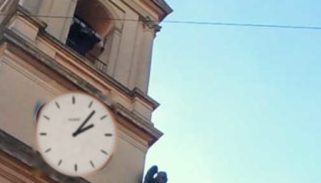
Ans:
2 h 07 min
